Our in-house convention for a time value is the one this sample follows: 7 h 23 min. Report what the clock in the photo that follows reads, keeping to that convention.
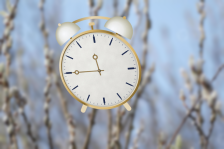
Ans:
11 h 45 min
